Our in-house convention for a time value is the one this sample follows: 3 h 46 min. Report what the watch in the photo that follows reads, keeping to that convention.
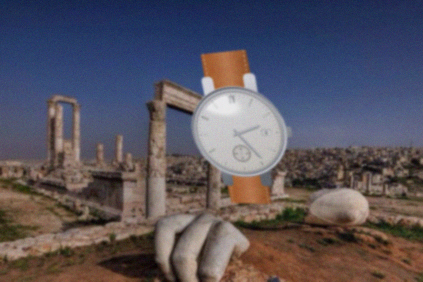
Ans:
2 h 24 min
